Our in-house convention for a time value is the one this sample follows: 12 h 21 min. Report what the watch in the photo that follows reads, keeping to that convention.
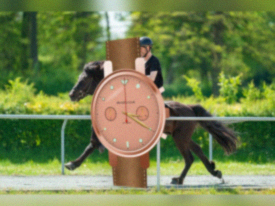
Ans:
3 h 20 min
